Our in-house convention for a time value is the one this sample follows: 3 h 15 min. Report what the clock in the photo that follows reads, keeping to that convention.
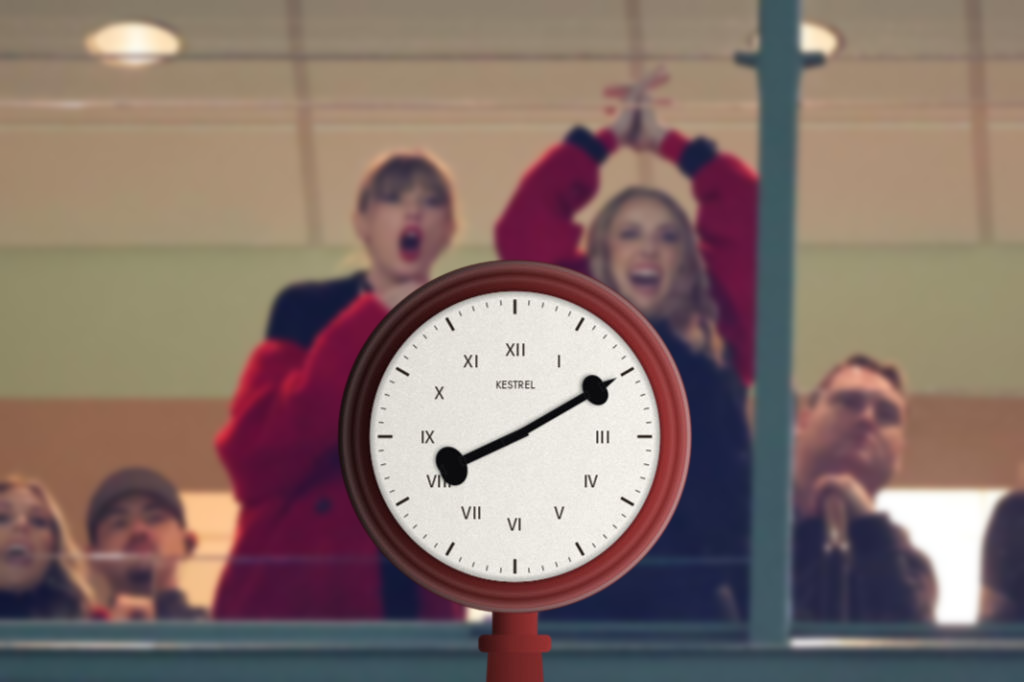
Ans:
8 h 10 min
